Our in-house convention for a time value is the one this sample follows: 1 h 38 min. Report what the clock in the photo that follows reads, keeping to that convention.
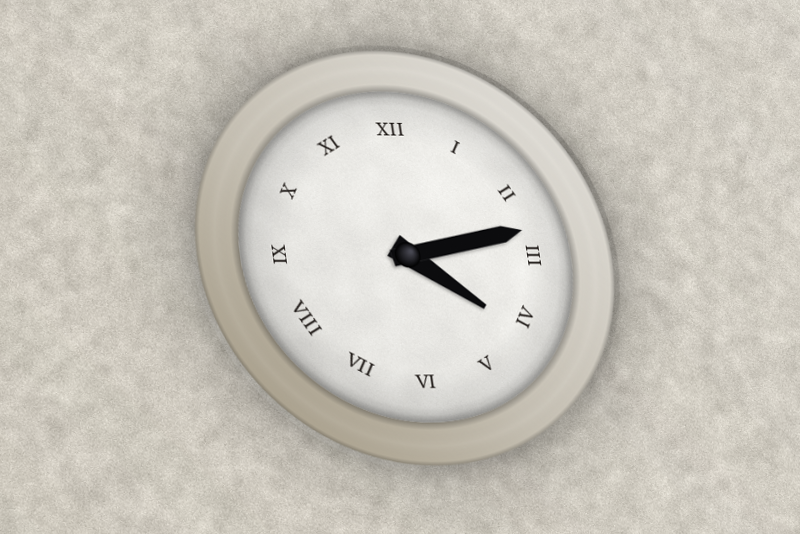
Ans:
4 h 13 min
